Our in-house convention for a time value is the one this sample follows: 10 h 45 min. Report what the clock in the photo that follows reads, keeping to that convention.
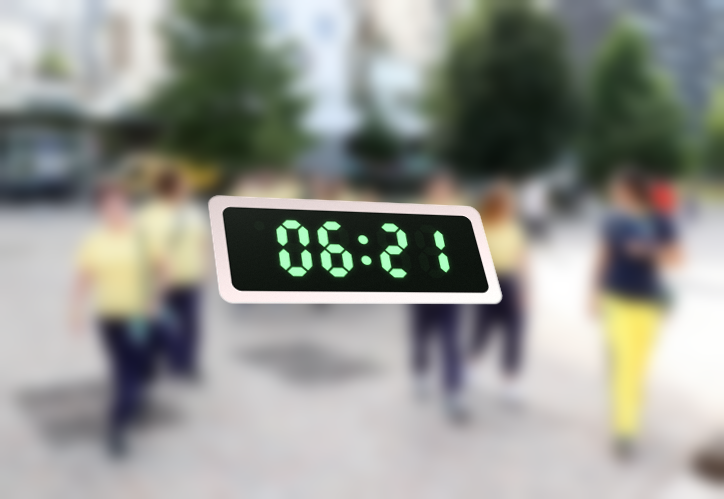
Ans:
6 h 21 min
